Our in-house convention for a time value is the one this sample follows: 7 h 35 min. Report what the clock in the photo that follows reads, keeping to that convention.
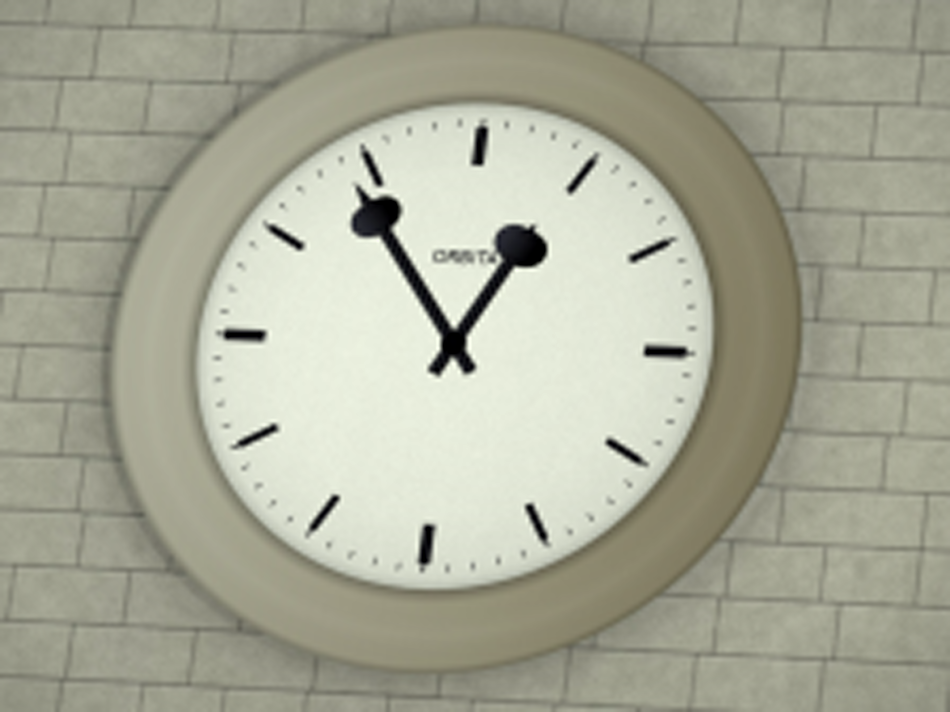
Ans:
12 h 54 min
